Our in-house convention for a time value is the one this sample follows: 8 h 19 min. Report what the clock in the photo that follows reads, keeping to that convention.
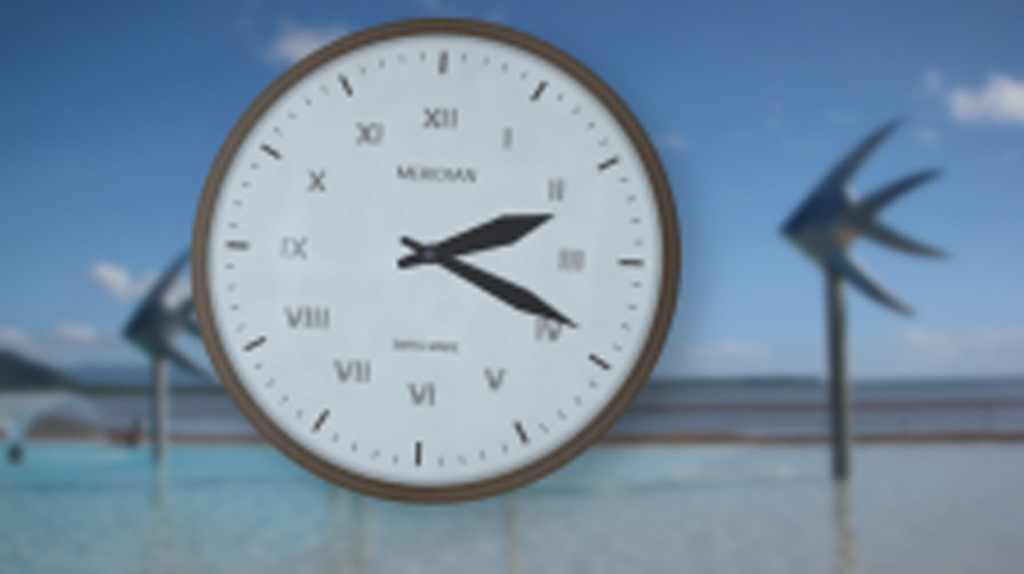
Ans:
2 h 19 min
